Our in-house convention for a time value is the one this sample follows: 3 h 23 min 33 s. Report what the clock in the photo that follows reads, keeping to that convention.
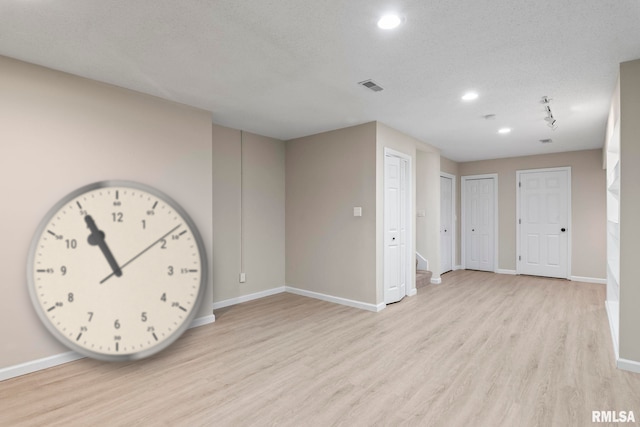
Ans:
10 h 55 min 09 s
